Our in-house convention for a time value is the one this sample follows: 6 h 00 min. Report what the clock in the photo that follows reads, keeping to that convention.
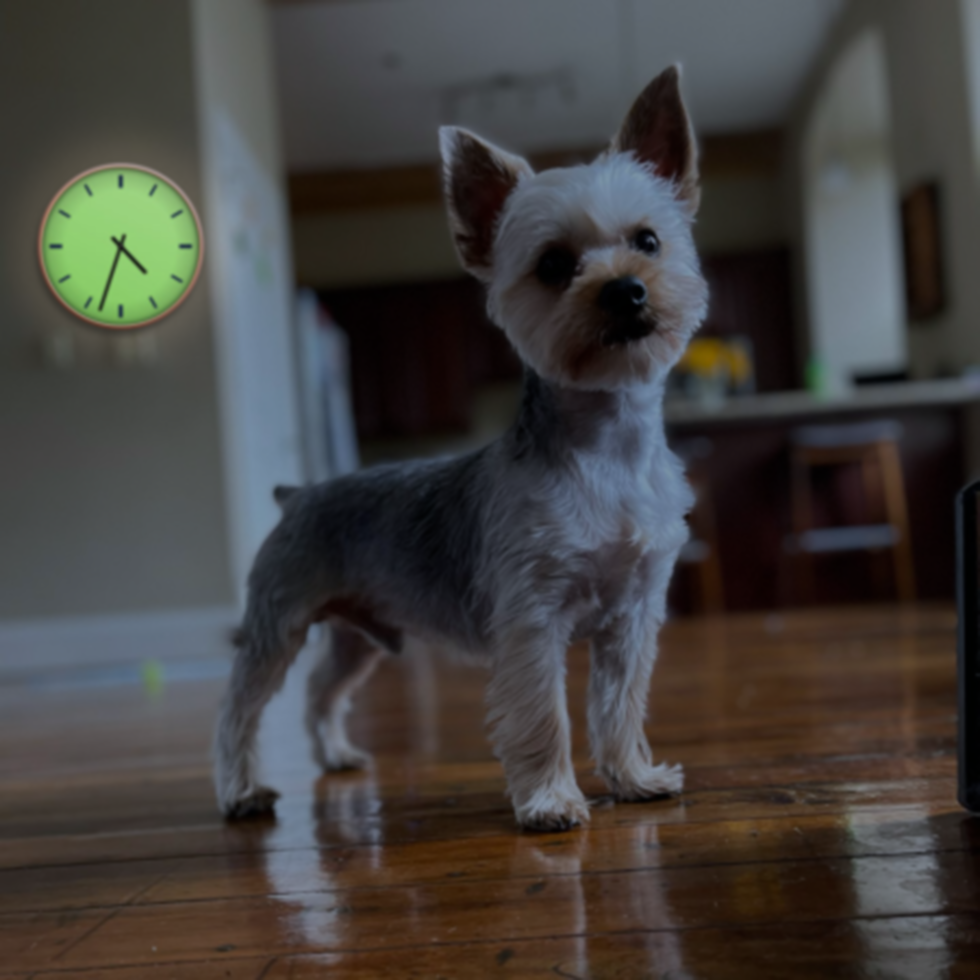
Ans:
4 h 33 min
